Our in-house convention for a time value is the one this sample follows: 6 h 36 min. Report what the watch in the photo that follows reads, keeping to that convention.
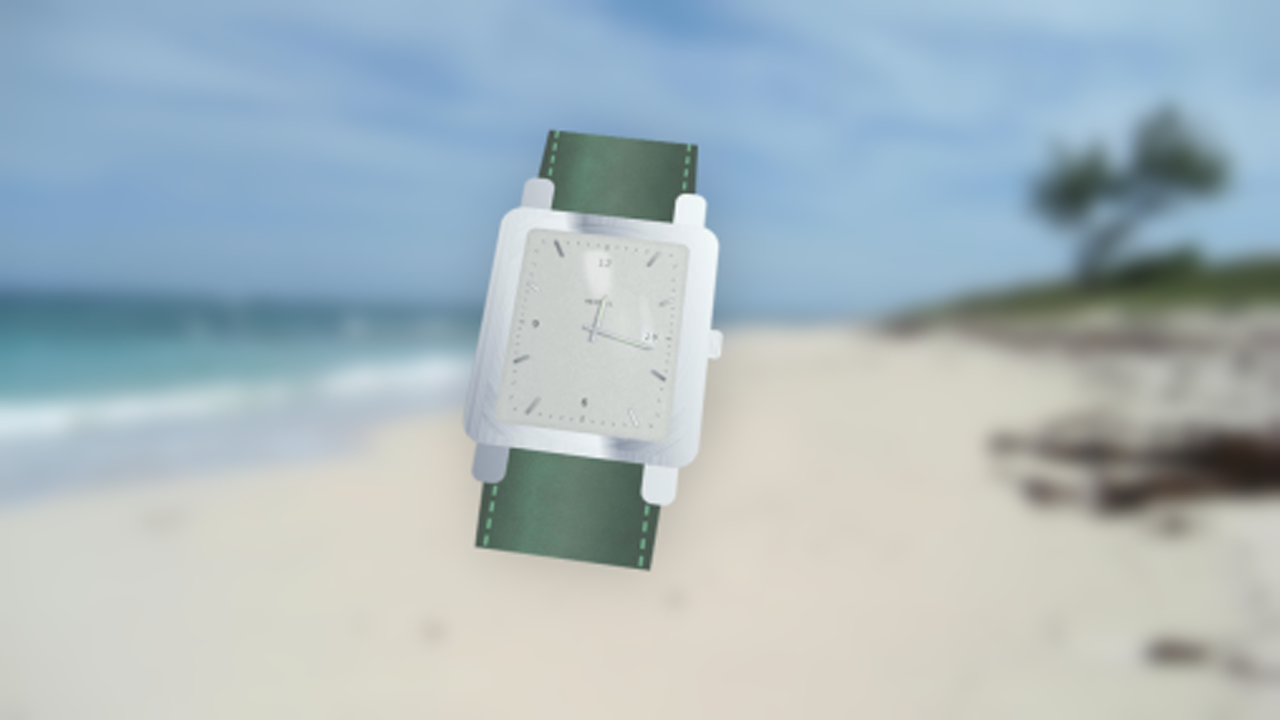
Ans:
12 h 17 min
